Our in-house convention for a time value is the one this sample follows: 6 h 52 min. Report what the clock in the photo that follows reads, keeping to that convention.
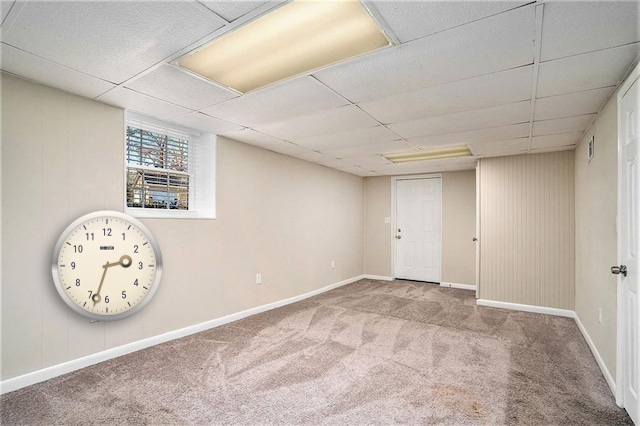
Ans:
2 h 33 min
